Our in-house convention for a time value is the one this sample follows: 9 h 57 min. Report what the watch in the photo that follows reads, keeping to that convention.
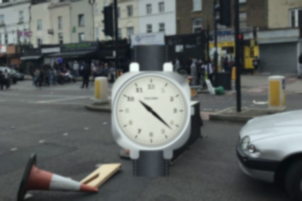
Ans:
10 h 22 min
